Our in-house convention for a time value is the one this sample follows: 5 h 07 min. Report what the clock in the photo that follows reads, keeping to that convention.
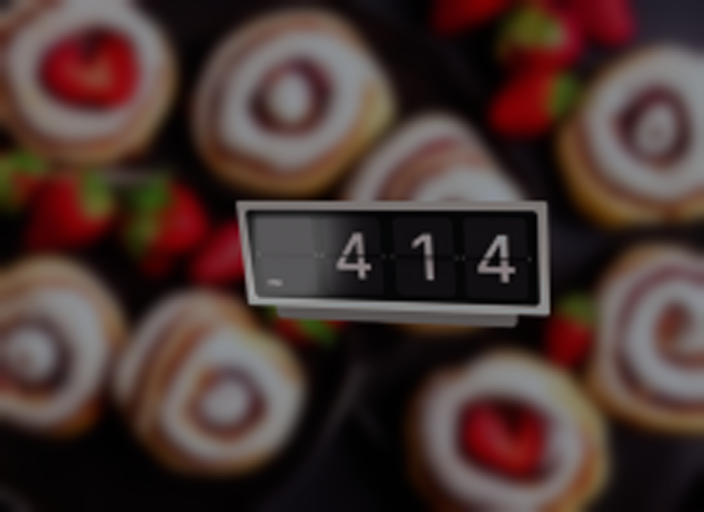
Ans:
4 h 14 min
